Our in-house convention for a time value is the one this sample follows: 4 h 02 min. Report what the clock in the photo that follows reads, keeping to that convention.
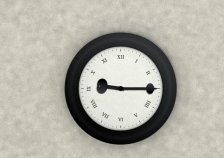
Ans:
9 h 15 min
